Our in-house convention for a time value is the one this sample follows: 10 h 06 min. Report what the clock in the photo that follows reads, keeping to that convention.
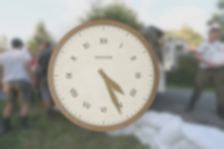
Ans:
4 h 26 min
